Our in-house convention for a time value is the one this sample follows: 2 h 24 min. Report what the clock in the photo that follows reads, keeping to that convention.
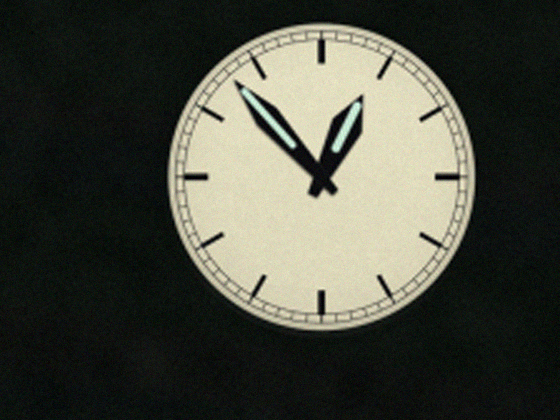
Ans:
12 h 53 min
